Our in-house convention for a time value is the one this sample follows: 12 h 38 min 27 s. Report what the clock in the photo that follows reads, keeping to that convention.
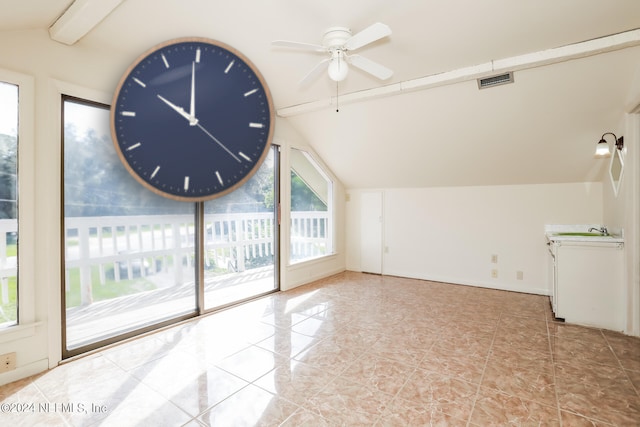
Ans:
9 h 59 min 21 s
